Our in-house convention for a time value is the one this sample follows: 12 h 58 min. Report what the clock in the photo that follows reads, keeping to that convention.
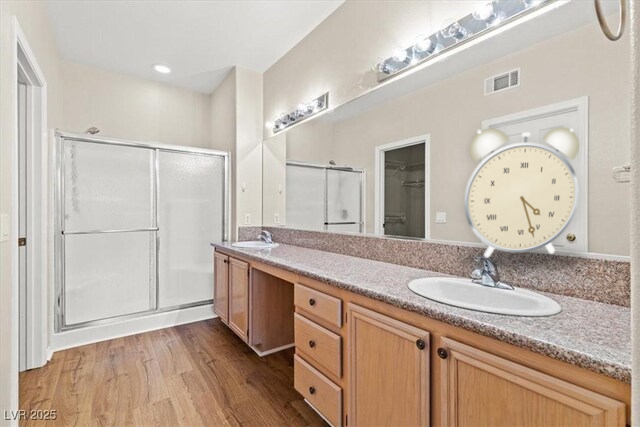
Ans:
4 h 27 min
